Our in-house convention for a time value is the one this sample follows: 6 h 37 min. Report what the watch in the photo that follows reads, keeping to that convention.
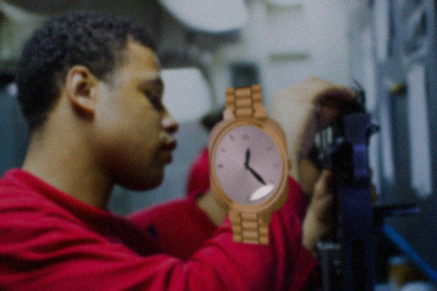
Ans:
12 h 22 min
